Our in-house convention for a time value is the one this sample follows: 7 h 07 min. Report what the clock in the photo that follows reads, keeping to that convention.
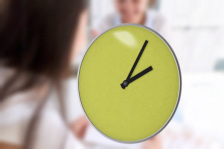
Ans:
2 h 05 min
